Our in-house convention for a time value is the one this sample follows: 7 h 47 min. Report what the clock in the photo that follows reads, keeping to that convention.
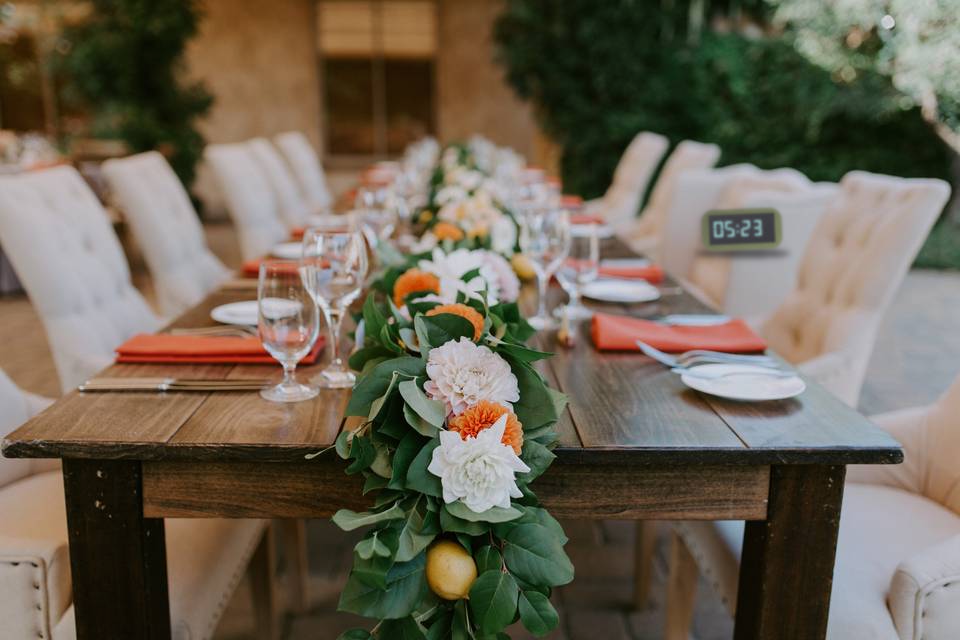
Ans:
5 h 23 min
